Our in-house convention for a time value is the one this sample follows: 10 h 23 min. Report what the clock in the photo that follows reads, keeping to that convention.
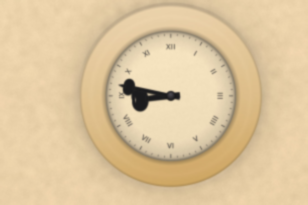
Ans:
8 h 47 min
